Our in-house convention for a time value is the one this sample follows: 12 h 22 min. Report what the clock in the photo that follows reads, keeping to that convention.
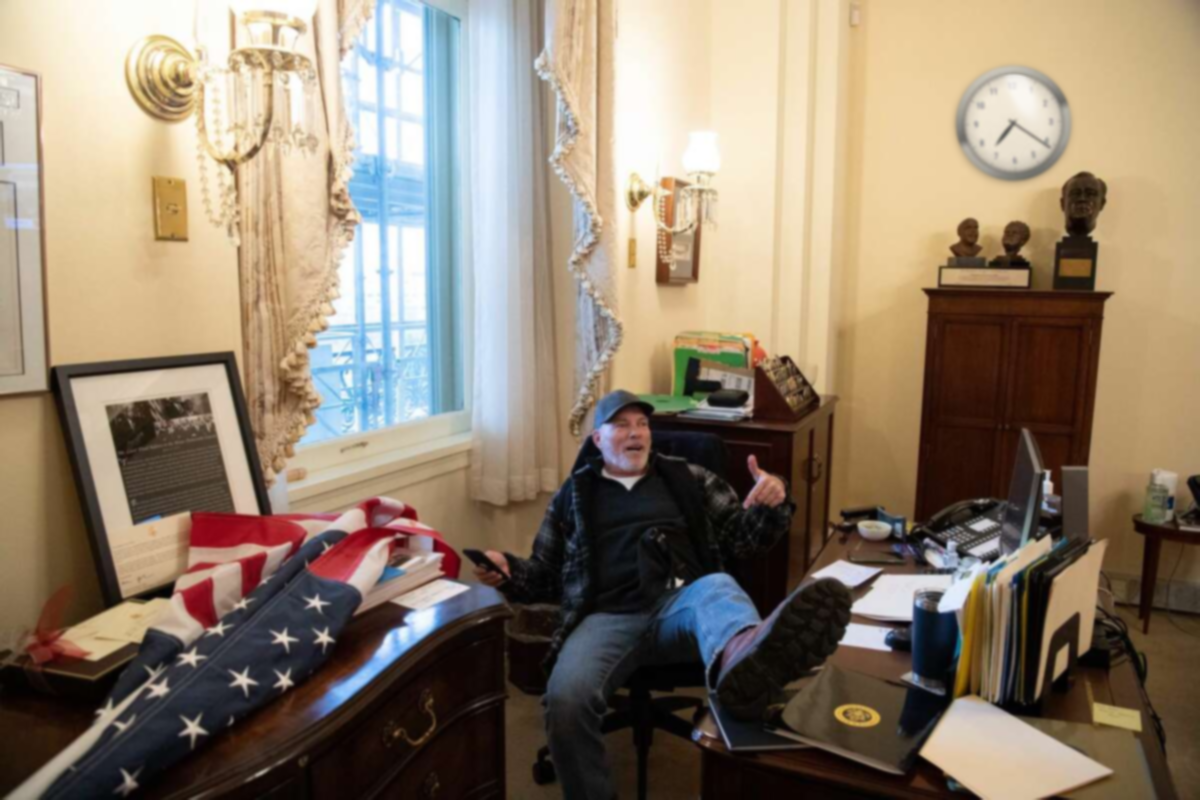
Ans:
7 h 21 min
